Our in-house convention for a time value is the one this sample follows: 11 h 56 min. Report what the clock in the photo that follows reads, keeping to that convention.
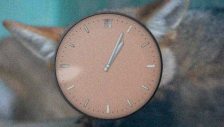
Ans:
1 h 04 min
